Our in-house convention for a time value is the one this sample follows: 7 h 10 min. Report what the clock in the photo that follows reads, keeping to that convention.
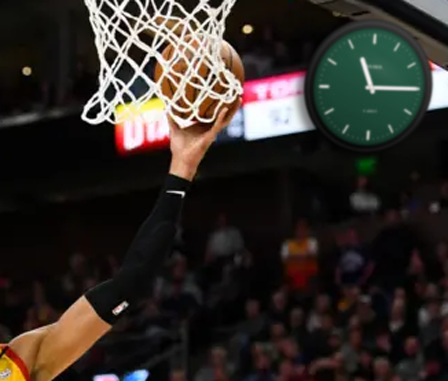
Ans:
11 h 15 min
